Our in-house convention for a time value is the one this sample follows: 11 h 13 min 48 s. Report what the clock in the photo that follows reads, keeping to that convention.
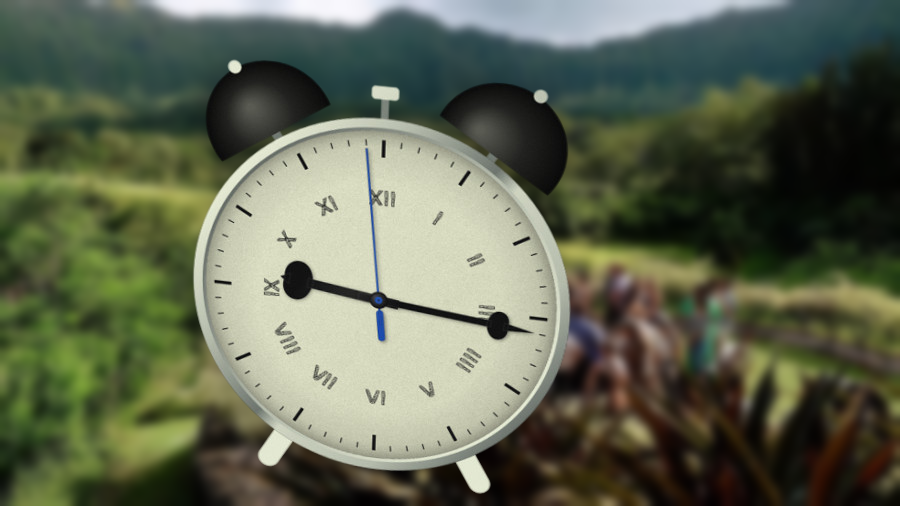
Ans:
9 h 15 min 59 s
